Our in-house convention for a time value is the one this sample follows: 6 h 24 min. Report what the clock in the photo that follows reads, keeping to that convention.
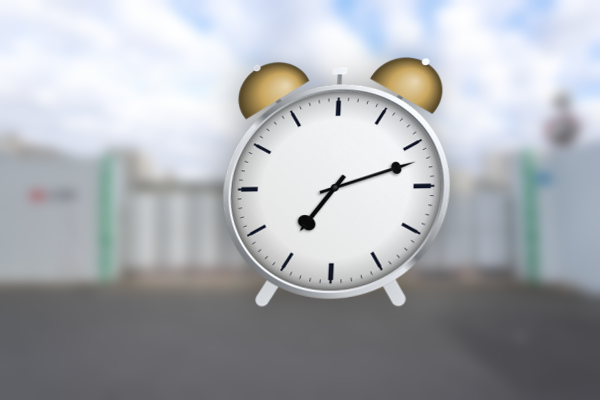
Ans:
7 h 12 min
